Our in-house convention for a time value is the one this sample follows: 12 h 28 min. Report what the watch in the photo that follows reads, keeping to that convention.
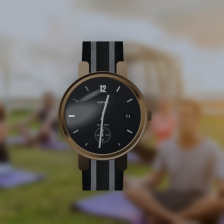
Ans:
12 h 31 min
